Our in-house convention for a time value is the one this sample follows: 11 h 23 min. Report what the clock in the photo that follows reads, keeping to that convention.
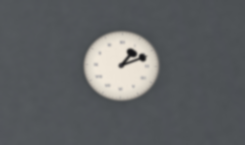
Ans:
1 h 11 min
